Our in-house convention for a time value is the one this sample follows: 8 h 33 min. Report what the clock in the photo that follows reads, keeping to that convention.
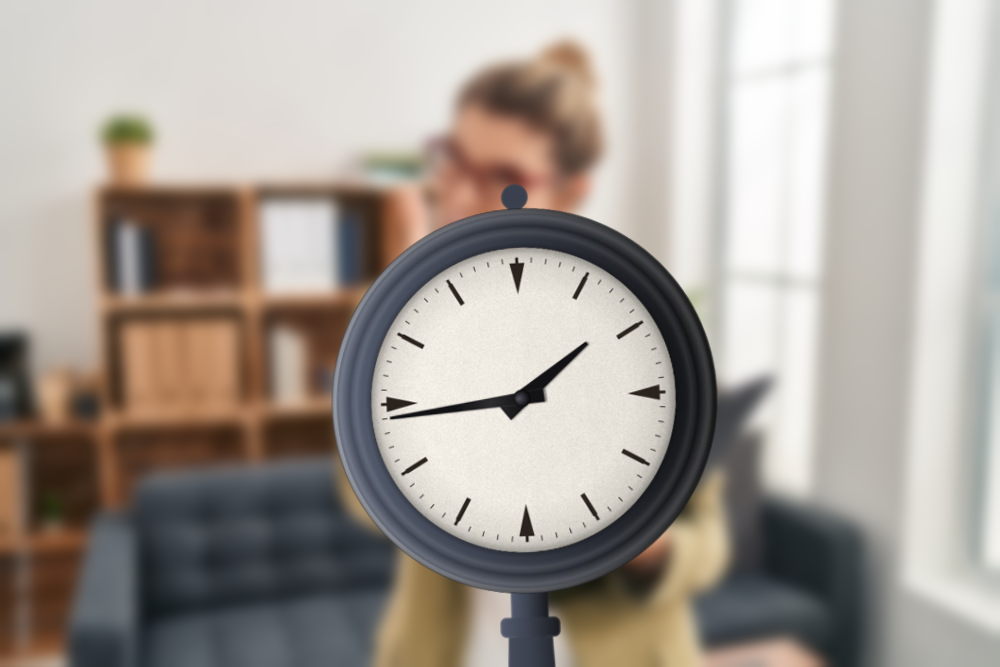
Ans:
1 h 44 min
